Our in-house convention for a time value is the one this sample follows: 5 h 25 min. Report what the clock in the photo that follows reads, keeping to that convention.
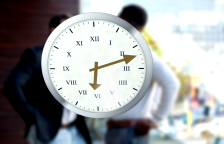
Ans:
6 h 12 min
